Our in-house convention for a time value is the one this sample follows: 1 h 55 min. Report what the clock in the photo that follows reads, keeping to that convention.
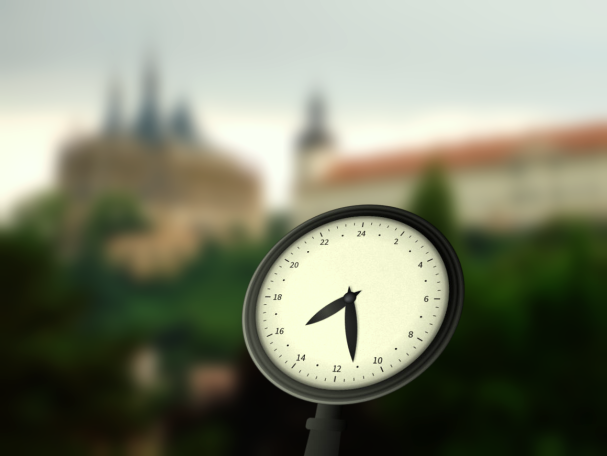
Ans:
15 h 28 min
